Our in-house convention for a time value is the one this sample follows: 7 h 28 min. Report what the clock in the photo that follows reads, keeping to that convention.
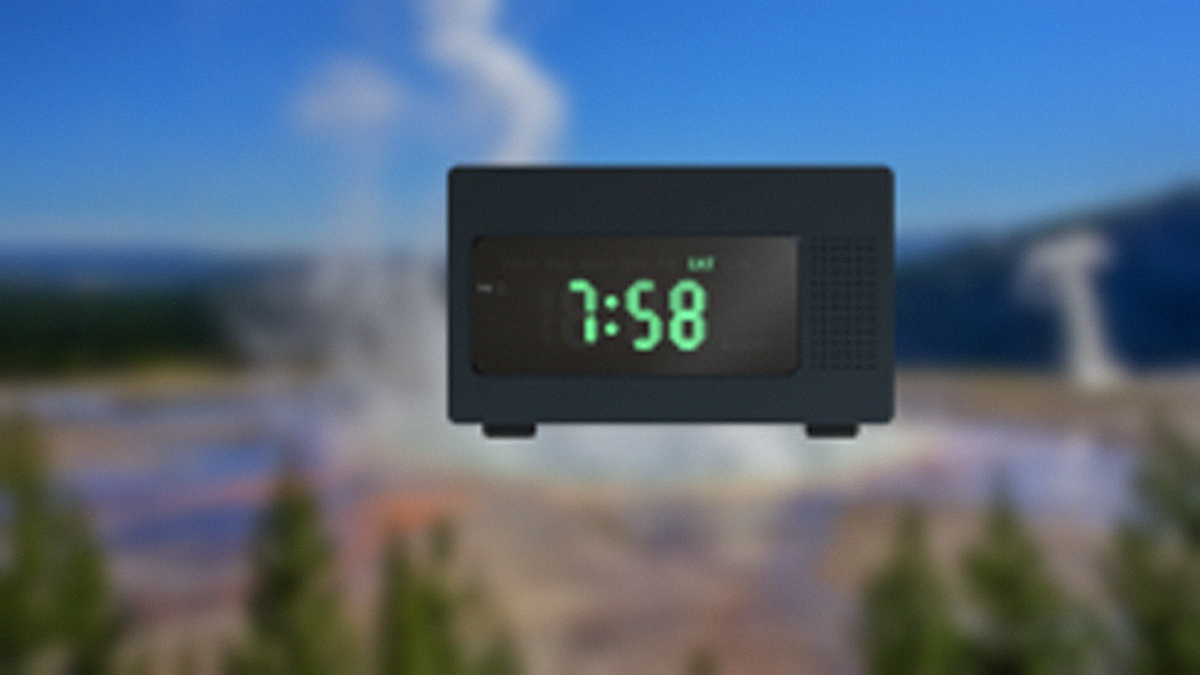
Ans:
7 h 58 min
